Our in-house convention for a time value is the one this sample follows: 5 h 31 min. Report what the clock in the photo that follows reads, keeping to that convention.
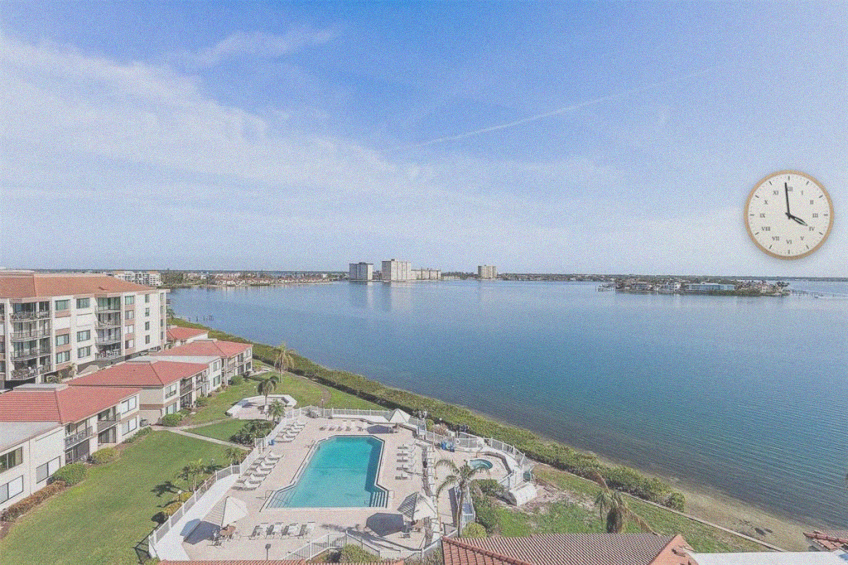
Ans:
3 h 59 min
